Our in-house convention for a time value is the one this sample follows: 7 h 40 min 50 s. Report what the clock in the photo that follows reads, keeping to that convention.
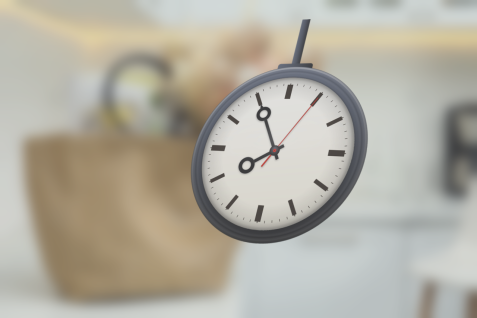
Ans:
7 h 55 min 05 s
